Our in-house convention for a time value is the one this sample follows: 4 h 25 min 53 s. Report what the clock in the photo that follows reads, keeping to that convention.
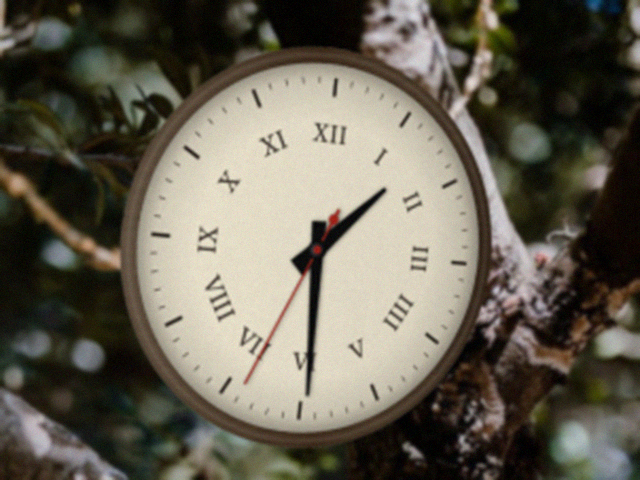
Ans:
1 h 29 min 34 s
